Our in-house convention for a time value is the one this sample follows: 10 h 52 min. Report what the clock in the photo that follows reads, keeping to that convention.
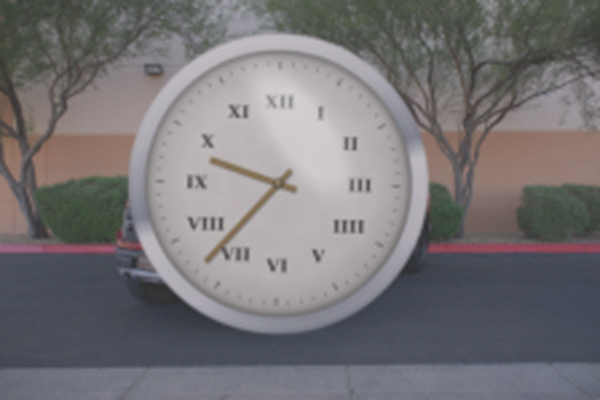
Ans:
9 h 37 min
